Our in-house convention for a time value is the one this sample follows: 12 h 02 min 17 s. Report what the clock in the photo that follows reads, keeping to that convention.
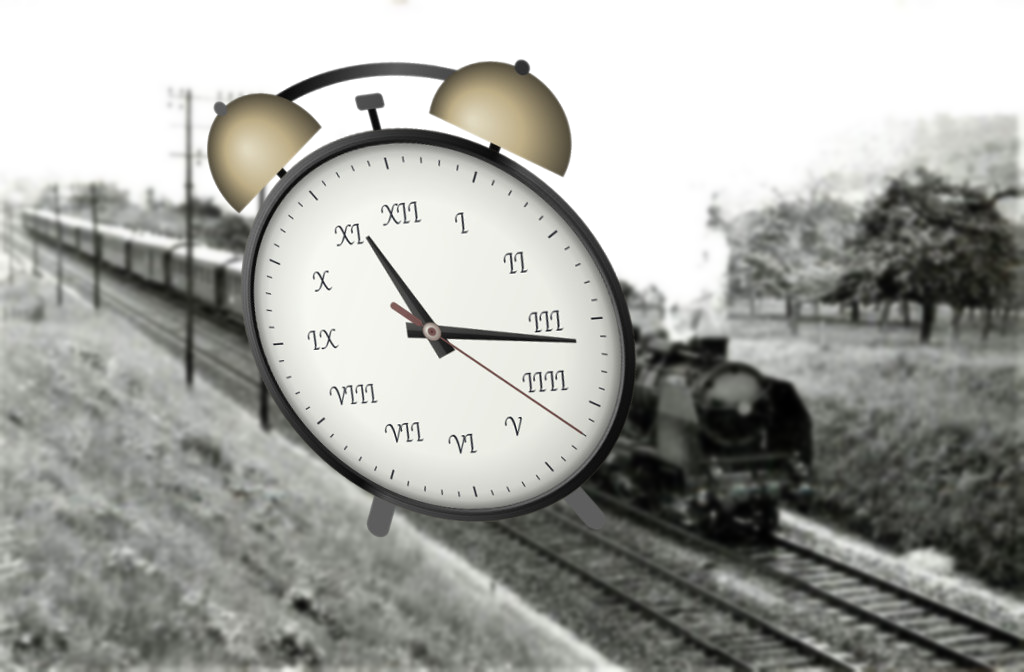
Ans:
11 h 16 min 22 s
